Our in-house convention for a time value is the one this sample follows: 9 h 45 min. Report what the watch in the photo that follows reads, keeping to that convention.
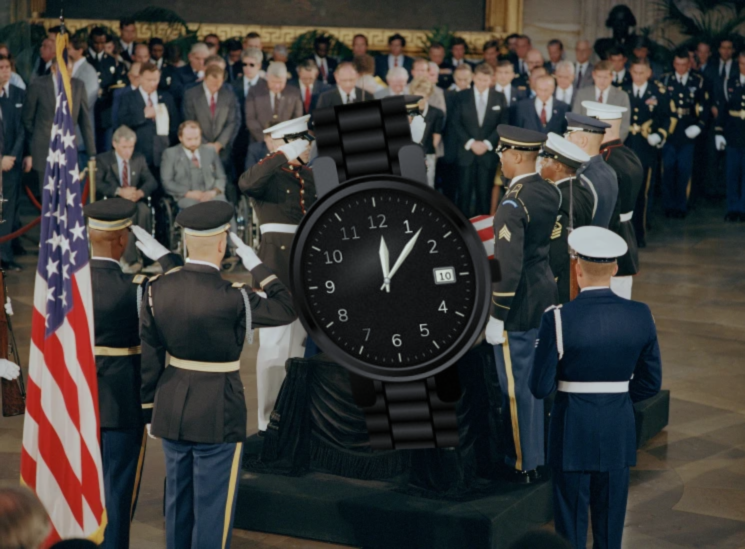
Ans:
12 h 07 min
